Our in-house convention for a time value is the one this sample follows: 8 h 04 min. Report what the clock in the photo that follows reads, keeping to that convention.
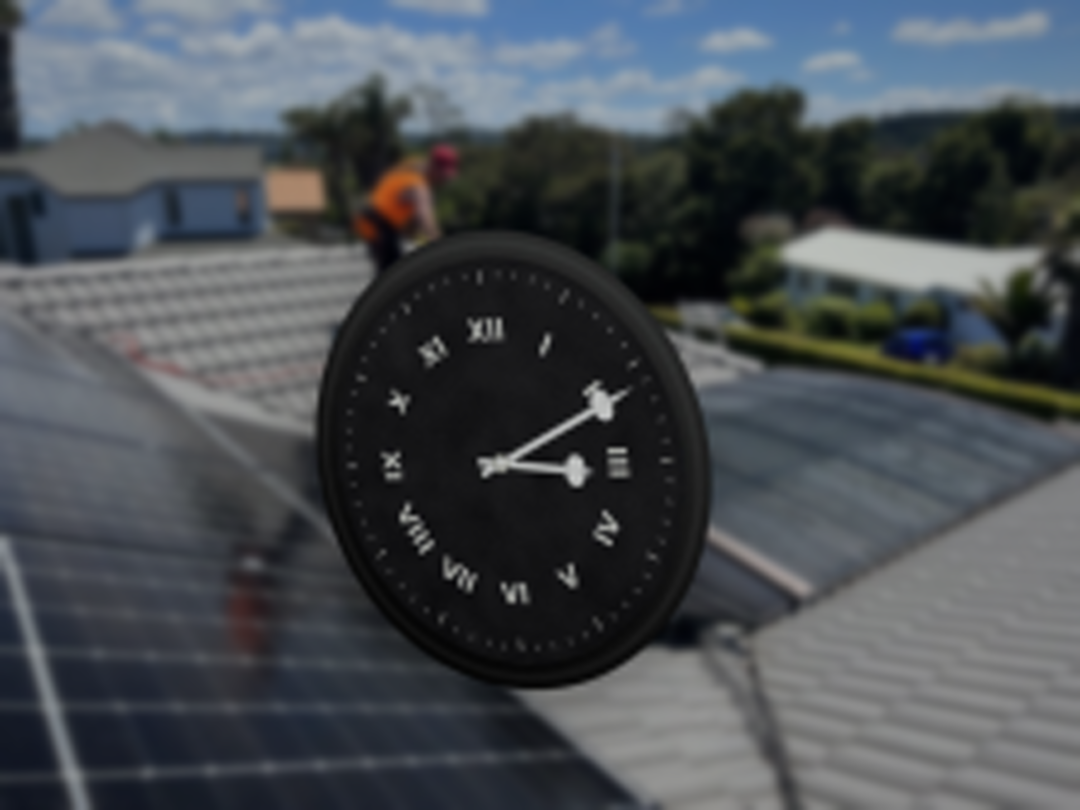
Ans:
3 h 11 min
